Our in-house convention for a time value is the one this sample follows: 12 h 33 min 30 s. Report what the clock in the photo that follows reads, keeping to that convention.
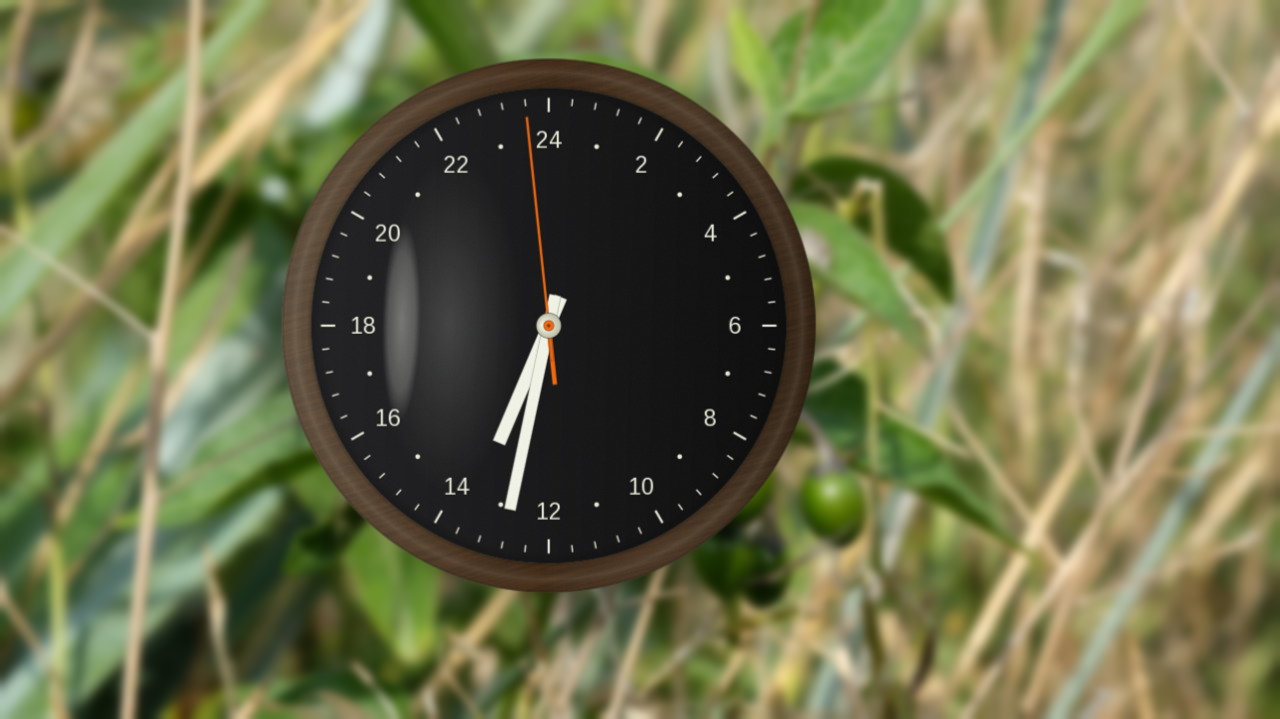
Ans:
13 h 31 min 59 s
